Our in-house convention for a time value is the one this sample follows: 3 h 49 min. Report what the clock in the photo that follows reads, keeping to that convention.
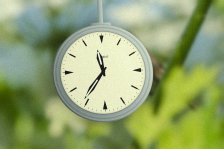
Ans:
11 h 36 min
